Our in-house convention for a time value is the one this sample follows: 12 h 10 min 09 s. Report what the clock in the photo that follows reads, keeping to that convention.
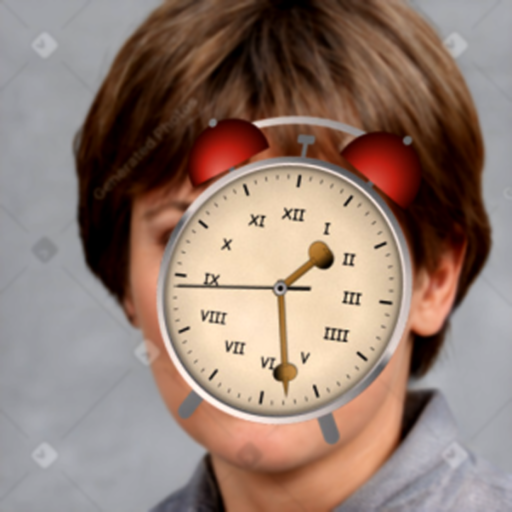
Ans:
1 h 27 min 44 s
